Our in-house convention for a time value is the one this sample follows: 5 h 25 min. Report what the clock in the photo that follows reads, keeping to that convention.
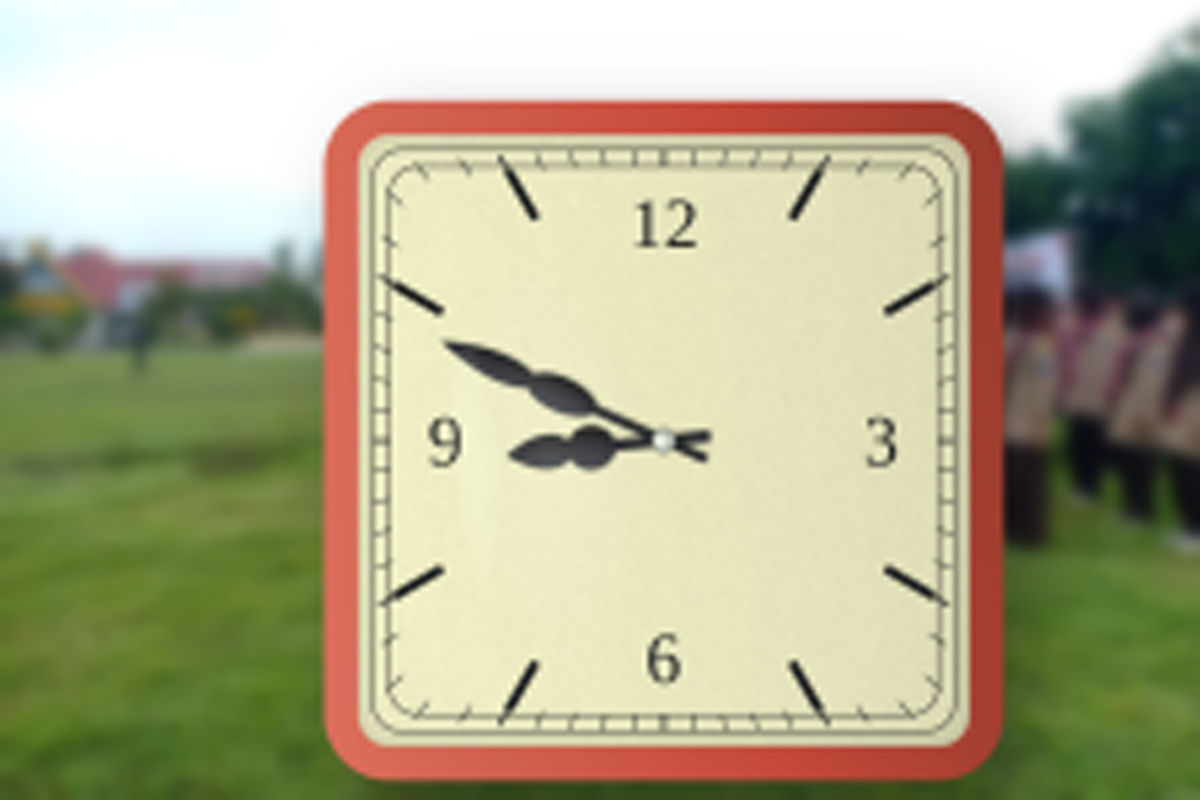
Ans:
8 h 49 min
